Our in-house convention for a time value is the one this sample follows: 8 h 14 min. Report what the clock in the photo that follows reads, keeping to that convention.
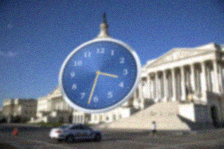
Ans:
3 h 32 min
